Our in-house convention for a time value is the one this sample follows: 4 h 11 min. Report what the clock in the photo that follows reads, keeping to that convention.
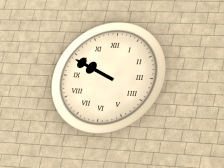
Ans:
9 h 49 min
